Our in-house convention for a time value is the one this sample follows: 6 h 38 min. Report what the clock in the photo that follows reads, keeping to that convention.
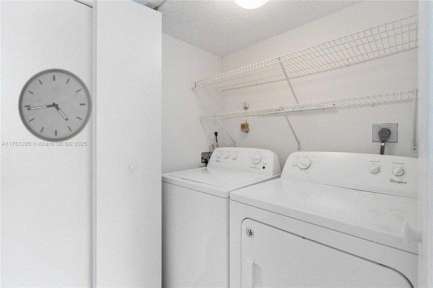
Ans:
4 h 44 min
